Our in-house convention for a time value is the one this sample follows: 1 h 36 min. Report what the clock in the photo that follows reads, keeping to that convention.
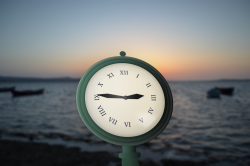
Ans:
2 h 46 min
